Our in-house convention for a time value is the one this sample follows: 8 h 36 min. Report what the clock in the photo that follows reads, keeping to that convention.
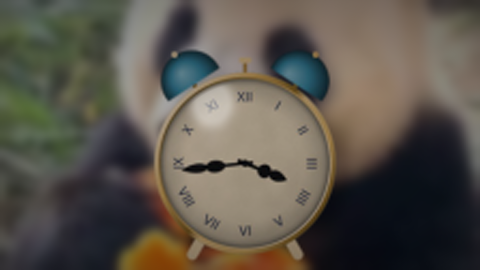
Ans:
3 h 44 min
